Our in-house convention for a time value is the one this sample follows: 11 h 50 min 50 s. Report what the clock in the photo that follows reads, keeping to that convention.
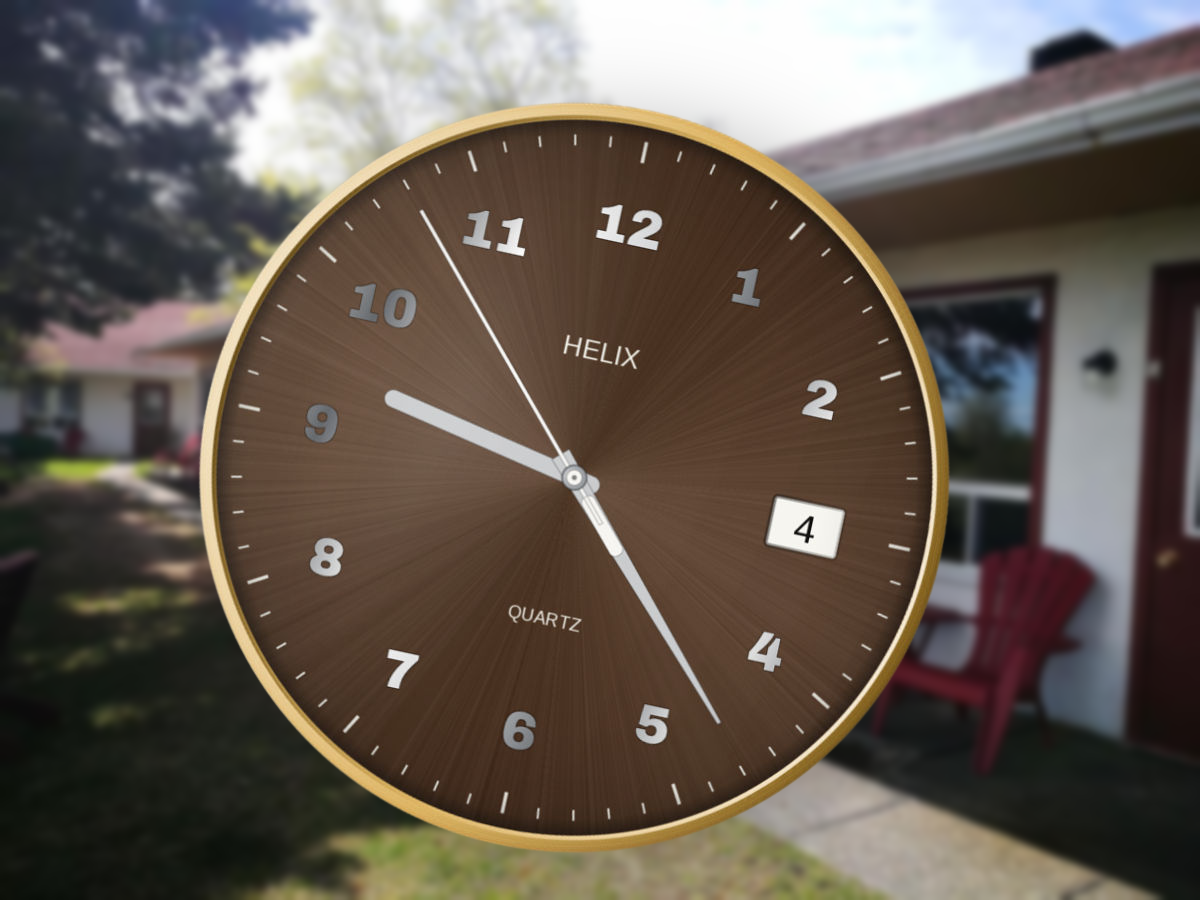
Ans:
9 h 22 min 53 s
